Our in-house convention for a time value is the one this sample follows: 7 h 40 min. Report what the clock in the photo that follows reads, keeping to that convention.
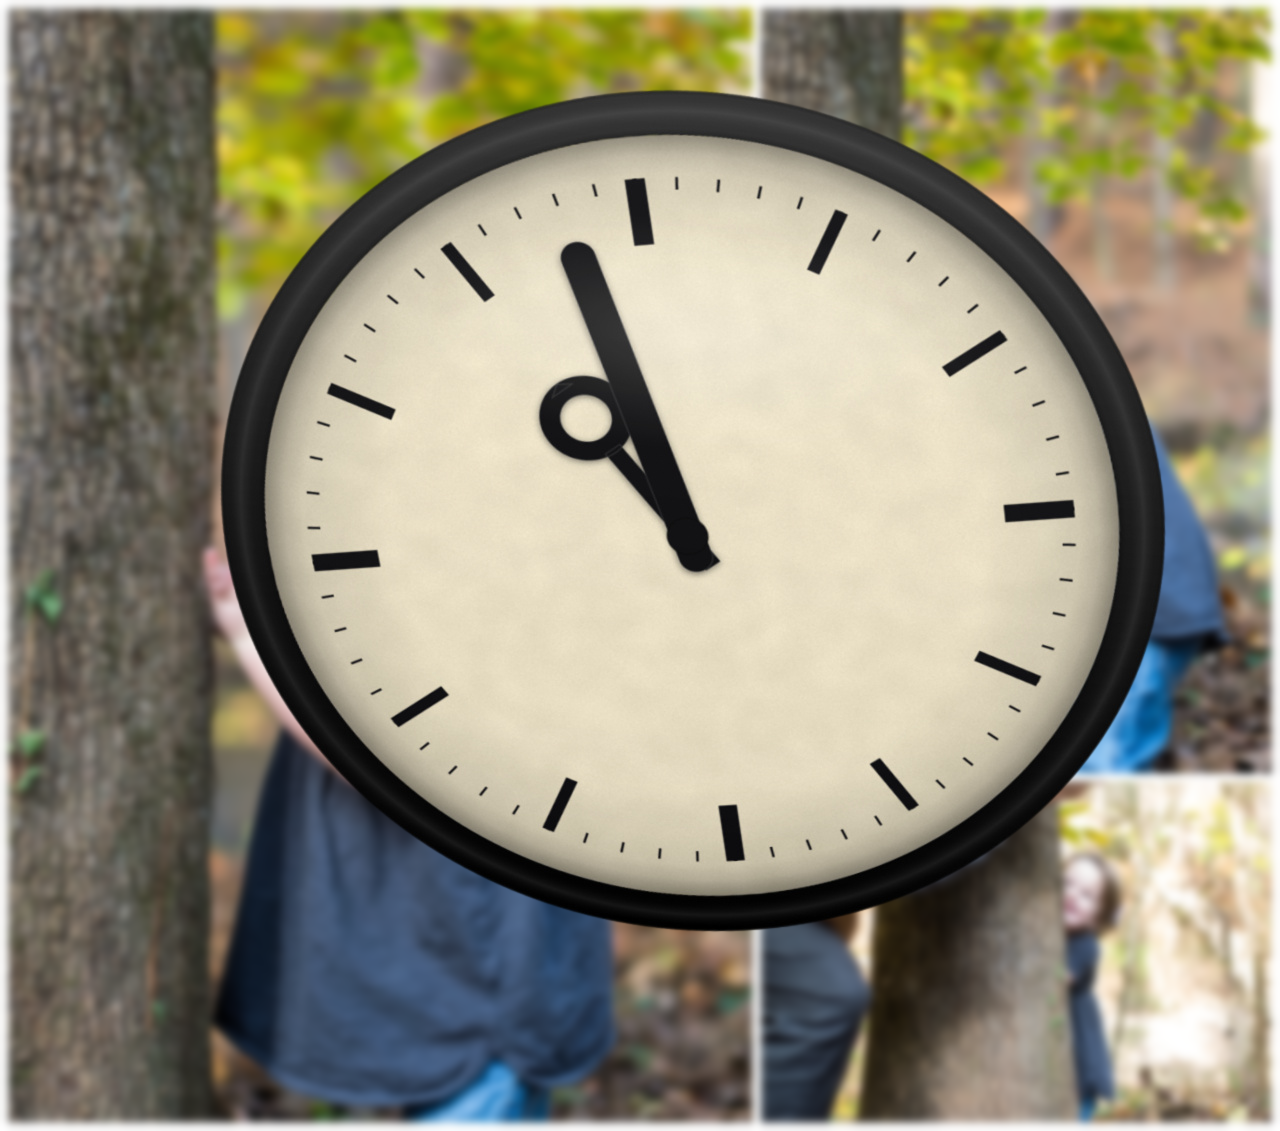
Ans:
10 h 58 min
